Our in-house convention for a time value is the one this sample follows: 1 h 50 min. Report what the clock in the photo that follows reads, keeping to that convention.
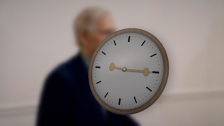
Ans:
9 h 15 min
